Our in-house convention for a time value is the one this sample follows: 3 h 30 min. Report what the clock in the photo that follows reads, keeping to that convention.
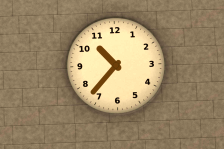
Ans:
10 h 37 min
